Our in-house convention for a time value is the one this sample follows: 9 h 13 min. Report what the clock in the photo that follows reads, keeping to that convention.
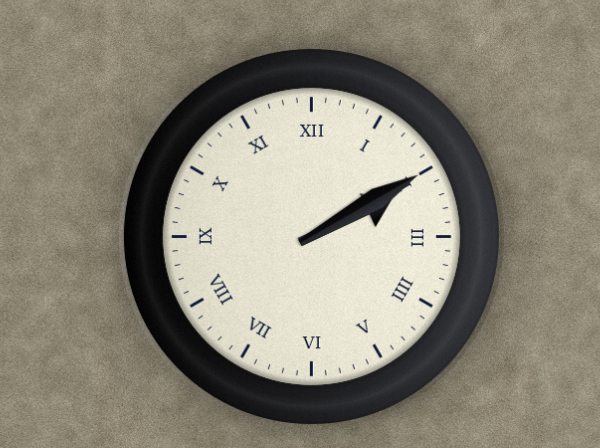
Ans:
2 h 10 min
